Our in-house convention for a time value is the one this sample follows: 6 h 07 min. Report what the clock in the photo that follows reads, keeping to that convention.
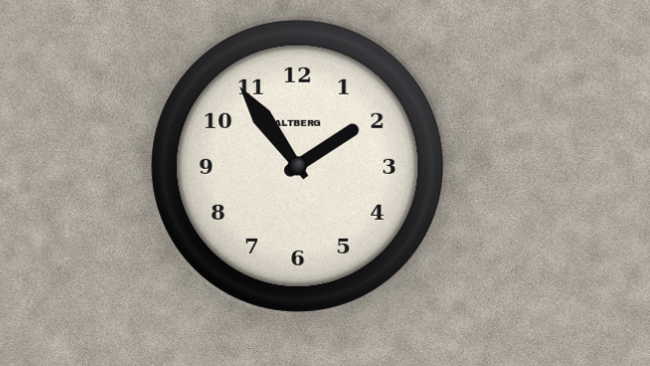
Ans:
1 h 54 min
